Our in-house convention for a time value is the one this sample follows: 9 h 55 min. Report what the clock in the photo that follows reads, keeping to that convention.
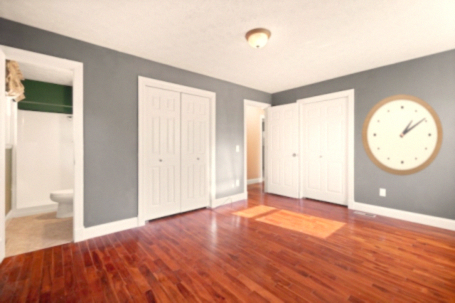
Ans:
1 h 09 min
